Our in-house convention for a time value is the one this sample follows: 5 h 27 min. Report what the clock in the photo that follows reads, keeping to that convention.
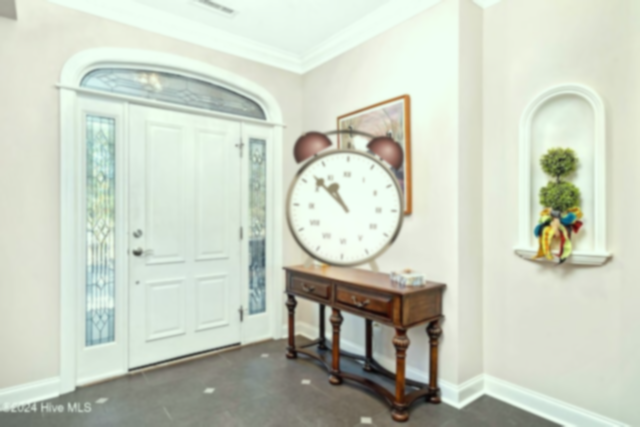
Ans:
10 h 52 min
